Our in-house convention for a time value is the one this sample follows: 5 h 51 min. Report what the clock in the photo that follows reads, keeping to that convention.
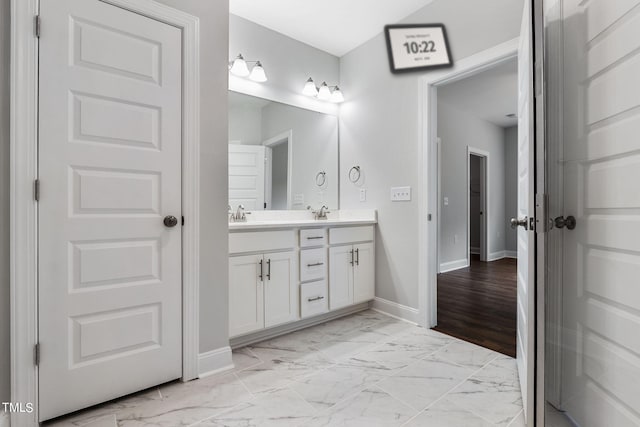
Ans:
10 h 22 min
